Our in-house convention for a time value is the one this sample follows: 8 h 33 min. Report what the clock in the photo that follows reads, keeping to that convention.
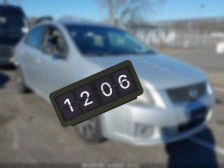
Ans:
12 h 06 min
